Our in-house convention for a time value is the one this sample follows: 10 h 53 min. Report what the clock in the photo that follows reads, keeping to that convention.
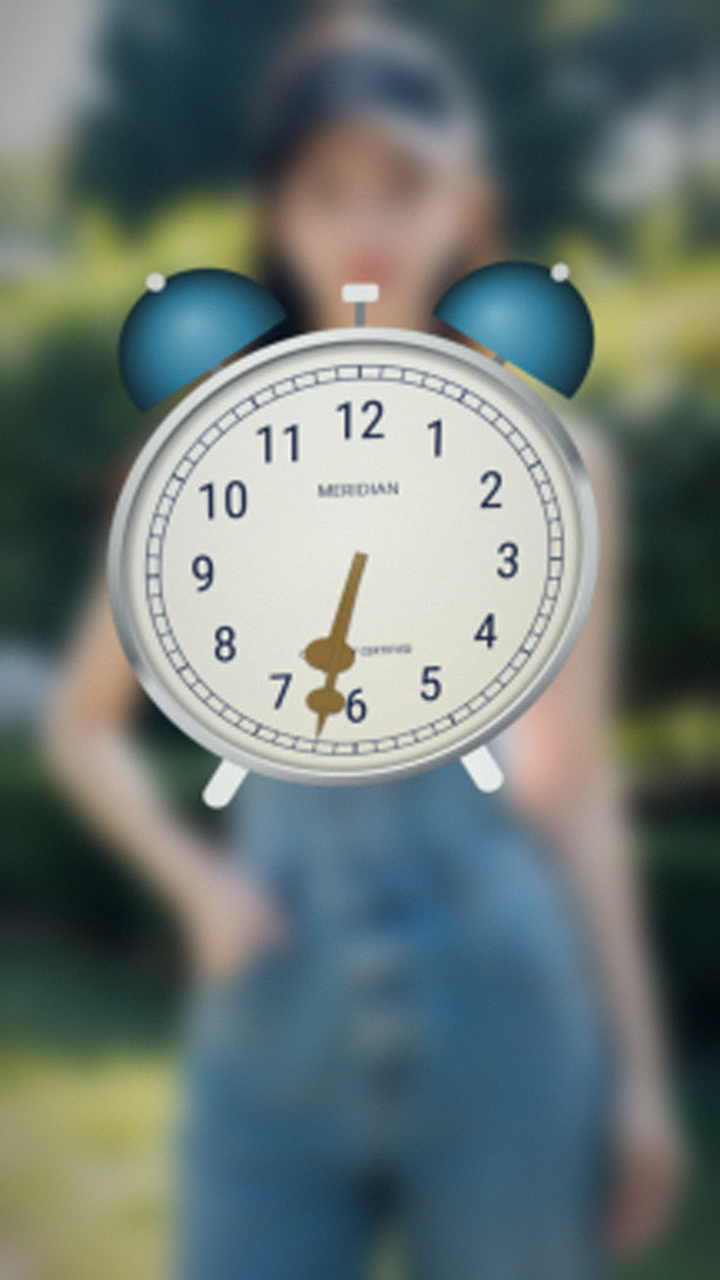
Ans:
6 h 32 min
